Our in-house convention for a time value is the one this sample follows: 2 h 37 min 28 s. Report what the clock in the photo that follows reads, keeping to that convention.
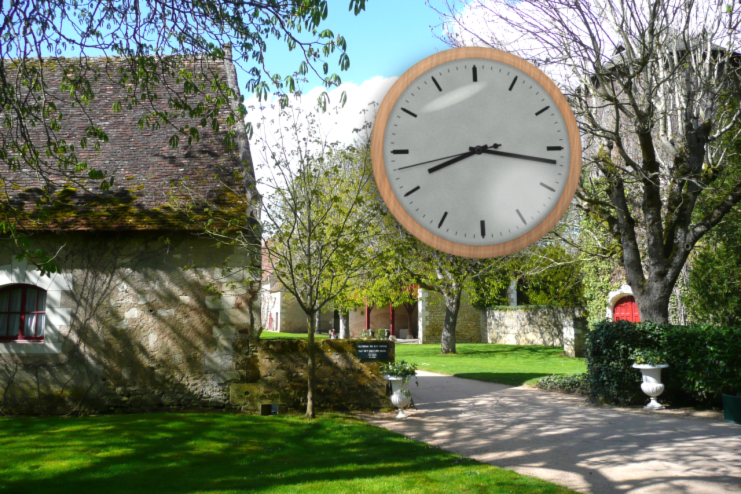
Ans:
8 h 16 min 43 s
